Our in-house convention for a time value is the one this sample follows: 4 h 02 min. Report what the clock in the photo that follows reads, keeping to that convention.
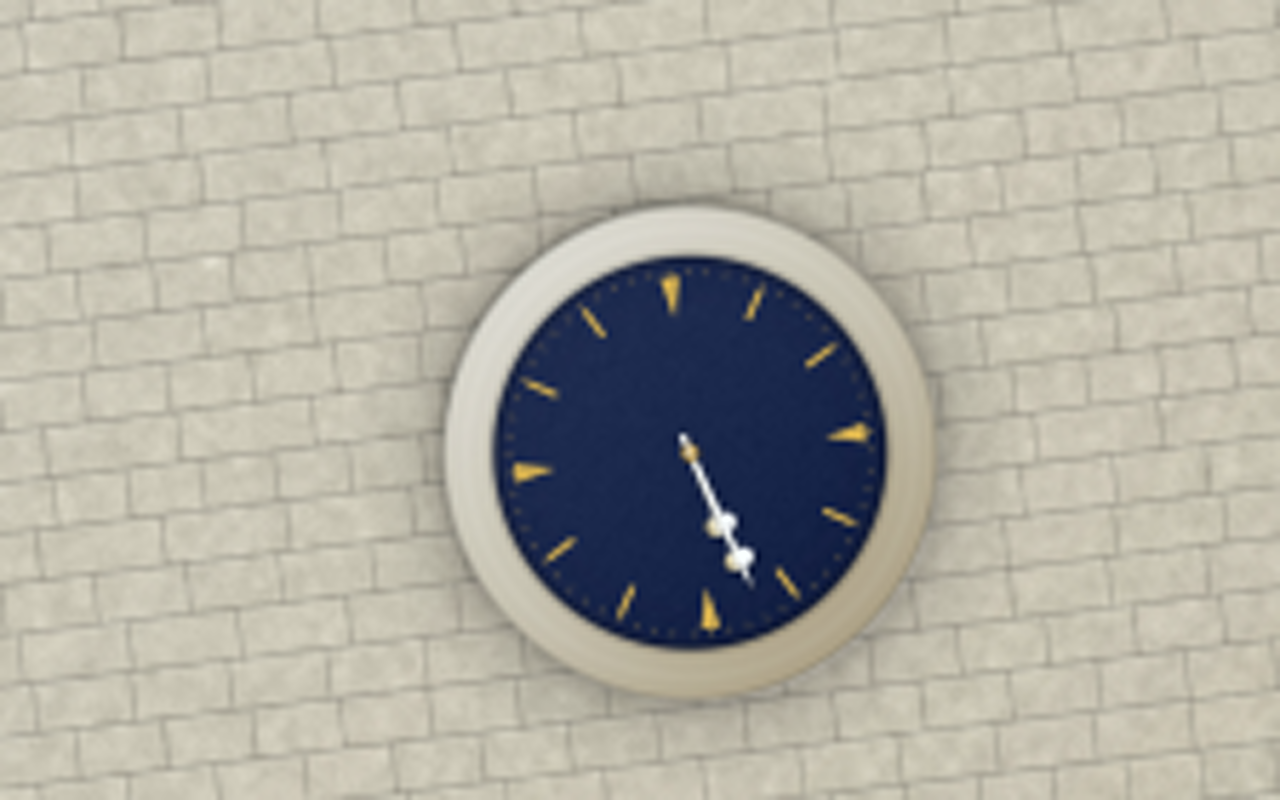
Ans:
5 h 27 min
